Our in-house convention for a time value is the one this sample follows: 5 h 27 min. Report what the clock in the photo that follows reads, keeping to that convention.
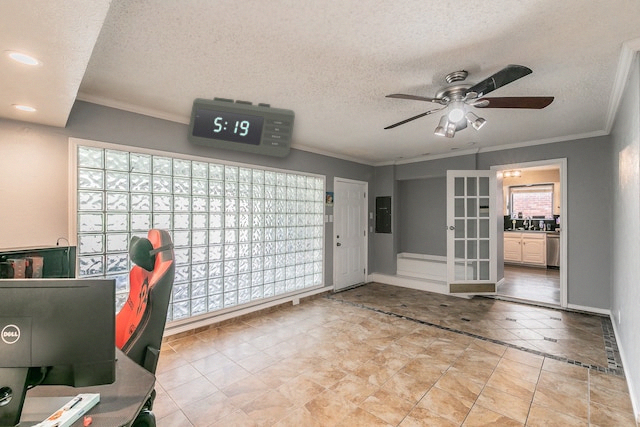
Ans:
5 h 19 min
